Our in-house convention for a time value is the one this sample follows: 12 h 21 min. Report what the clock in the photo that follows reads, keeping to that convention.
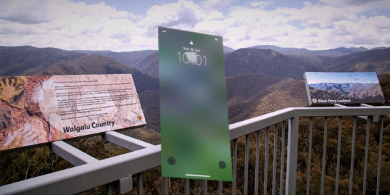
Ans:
10 h 01 min
